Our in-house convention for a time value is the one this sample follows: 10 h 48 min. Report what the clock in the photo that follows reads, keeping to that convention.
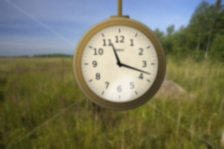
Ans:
11 h 18 min
